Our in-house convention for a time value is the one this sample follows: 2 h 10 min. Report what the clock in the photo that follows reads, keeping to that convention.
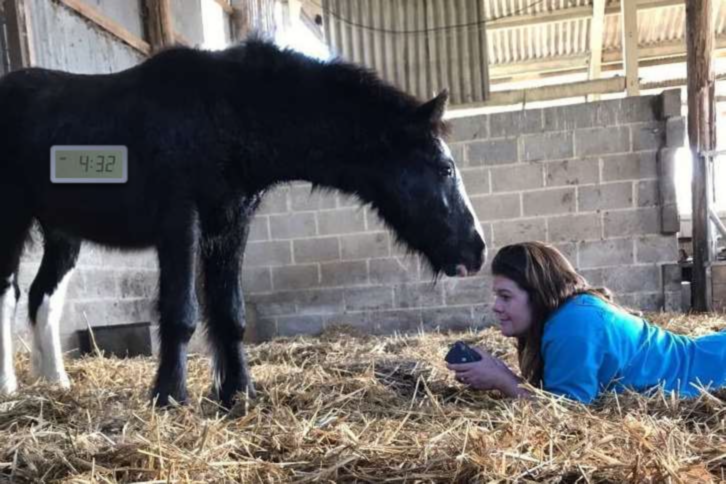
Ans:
4 h 32 min
